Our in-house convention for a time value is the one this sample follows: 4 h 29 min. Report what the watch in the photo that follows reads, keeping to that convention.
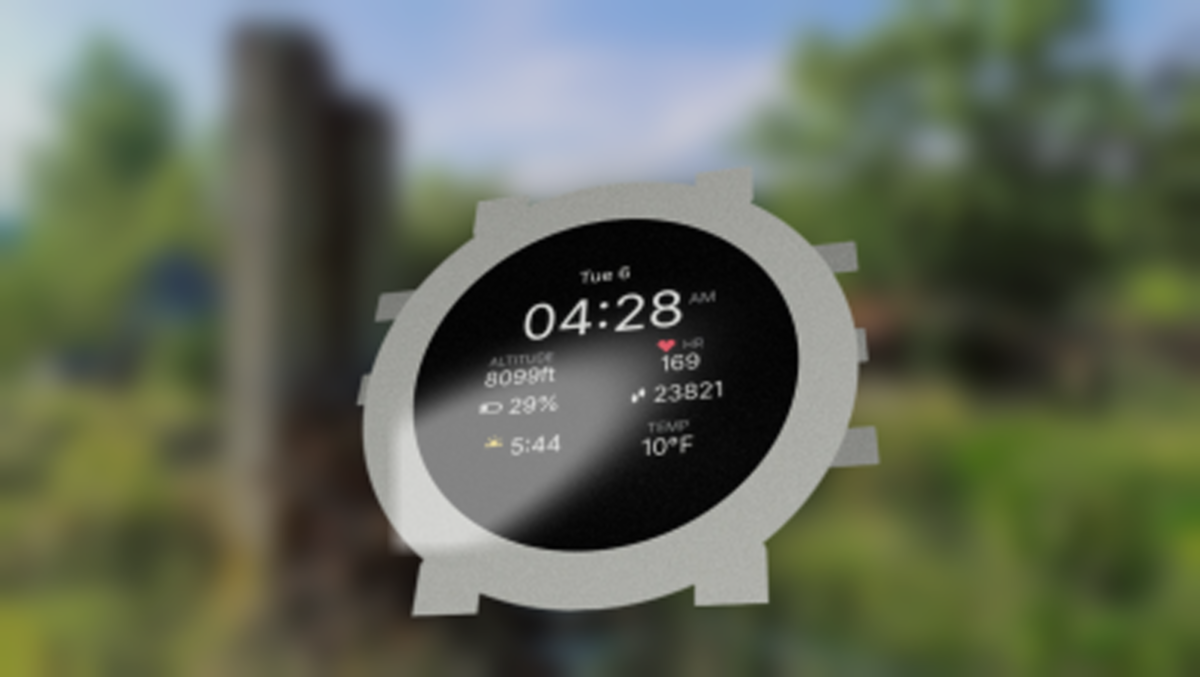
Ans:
4 h 28 min
